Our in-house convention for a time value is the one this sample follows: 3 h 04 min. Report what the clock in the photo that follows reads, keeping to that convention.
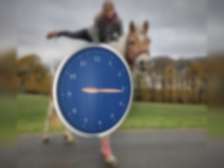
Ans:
9 h 16 min
